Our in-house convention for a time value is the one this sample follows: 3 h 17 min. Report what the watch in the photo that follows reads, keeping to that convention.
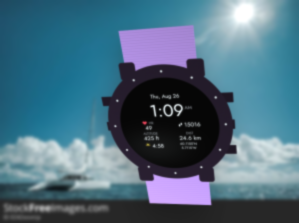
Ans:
1 h 09 min
